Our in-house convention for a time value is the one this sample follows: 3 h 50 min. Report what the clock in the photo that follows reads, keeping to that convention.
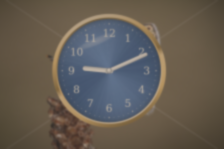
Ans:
9 h 11 min
